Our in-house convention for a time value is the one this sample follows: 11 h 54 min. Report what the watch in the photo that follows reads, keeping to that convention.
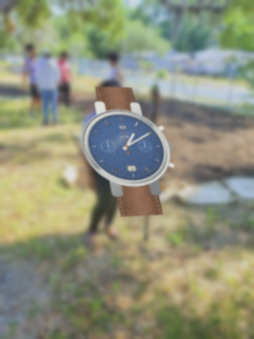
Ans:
1 h 10 min
